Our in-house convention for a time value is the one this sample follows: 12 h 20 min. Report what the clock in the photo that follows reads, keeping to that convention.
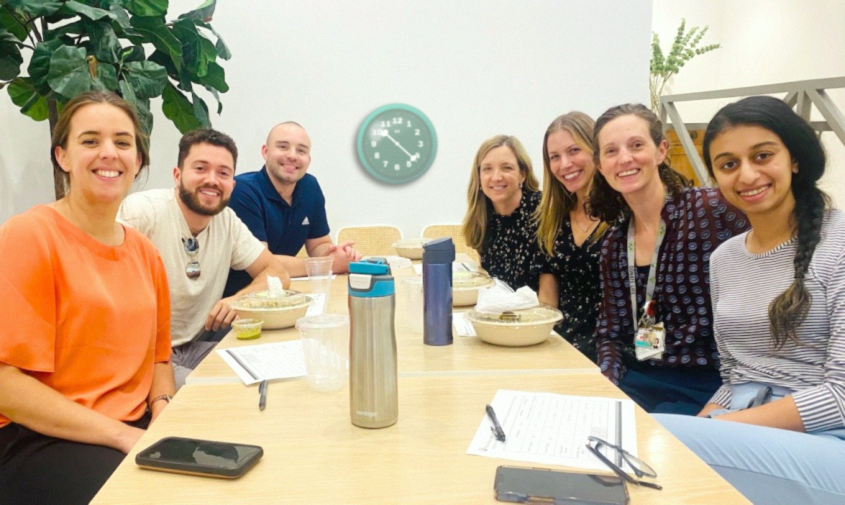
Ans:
10 h 22 min
